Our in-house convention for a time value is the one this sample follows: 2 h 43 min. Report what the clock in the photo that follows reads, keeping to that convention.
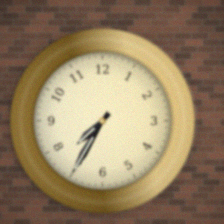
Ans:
7 h 35 min
